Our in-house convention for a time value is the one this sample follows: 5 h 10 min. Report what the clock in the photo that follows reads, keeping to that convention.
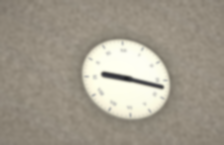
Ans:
9 h 17 min
